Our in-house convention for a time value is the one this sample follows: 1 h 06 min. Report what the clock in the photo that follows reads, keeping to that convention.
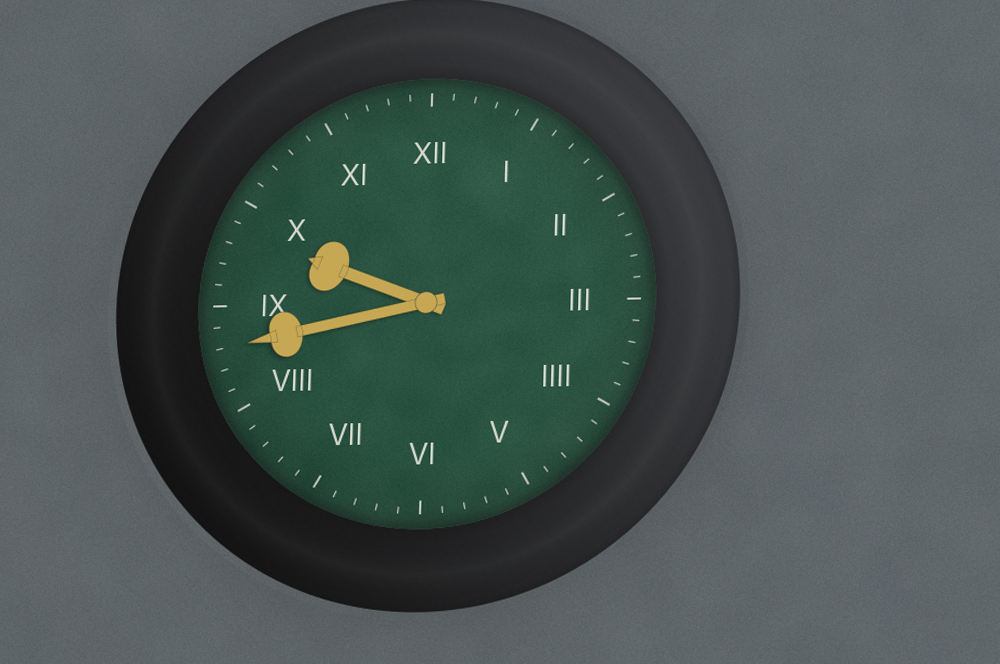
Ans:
9 h 43 min
